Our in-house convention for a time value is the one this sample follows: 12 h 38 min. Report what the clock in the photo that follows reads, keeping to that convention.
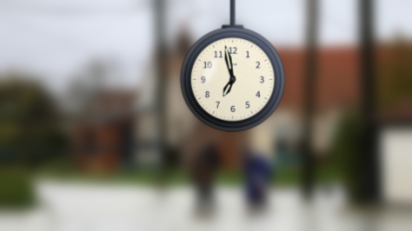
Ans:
6 h 58 min
